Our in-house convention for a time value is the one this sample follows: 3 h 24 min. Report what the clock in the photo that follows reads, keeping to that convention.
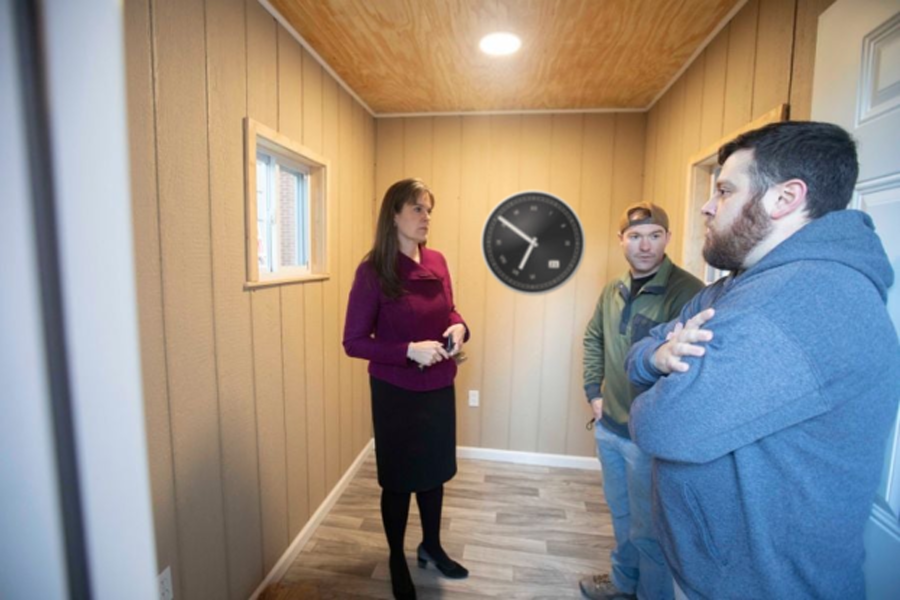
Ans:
6 h 51 min
